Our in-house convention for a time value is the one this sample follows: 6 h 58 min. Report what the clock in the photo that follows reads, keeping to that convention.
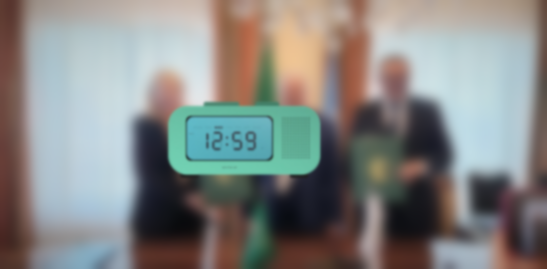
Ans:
12 h 59 min
